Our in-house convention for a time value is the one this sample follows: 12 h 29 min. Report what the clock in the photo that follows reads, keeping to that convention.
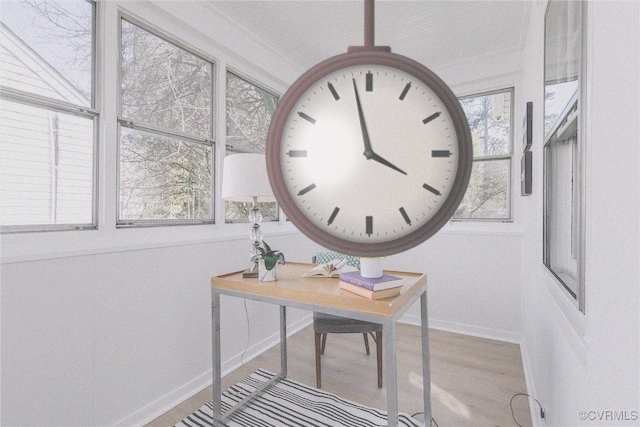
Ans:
3 h 58 min
